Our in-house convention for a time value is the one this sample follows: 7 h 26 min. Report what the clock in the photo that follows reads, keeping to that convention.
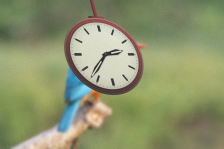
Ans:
2 h 37 min
